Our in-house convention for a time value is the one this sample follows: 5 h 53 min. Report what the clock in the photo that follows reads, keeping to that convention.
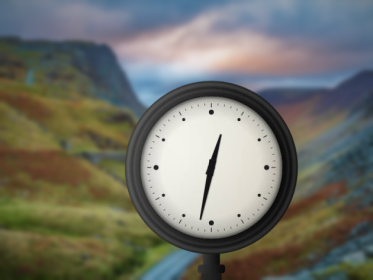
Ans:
12 h 32 min
